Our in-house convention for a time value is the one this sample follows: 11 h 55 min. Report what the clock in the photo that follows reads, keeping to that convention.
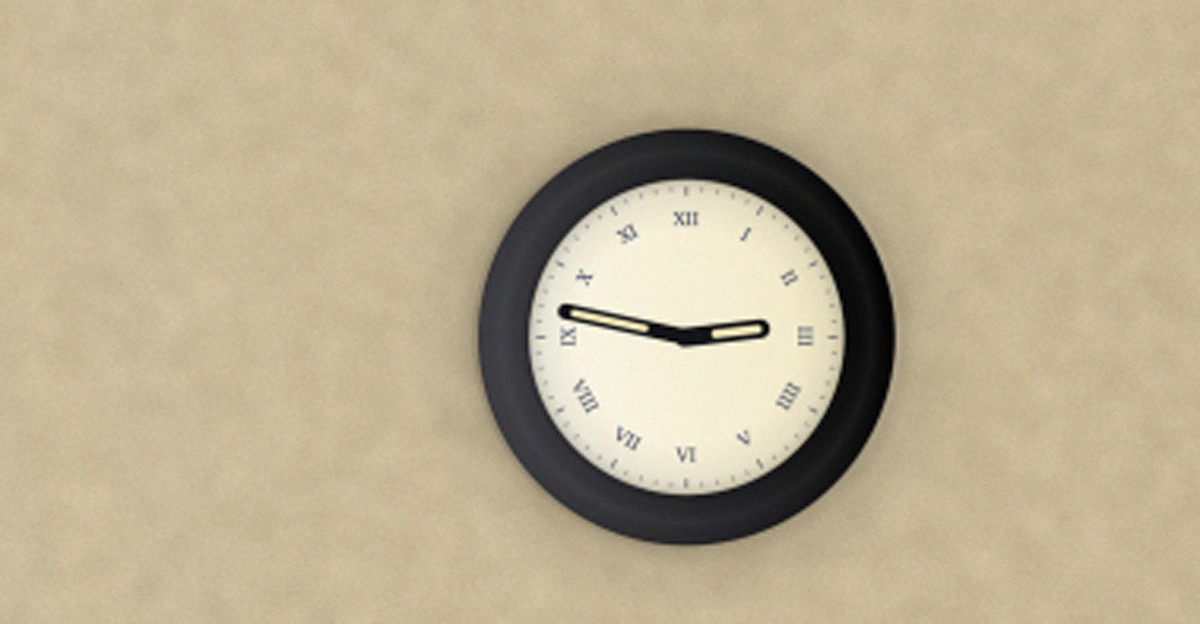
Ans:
2 h 47 min
